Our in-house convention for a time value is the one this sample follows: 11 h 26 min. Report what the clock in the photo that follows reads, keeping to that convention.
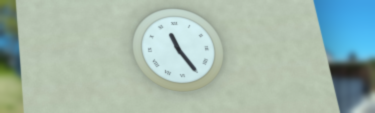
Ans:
11 h 25 min
